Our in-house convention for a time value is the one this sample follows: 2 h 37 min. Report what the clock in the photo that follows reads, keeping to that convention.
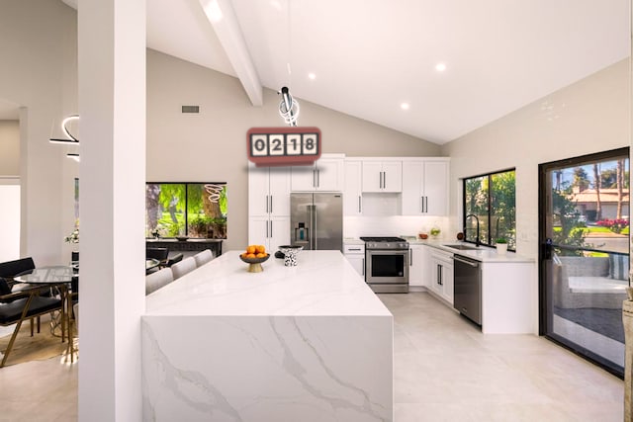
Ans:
2 h 18 min
